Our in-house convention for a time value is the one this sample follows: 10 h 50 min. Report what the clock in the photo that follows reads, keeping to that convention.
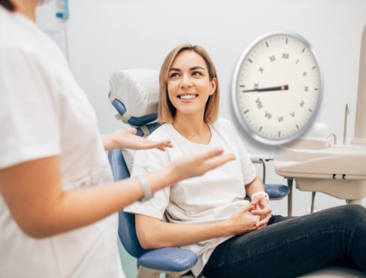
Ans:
8 h 44 min
